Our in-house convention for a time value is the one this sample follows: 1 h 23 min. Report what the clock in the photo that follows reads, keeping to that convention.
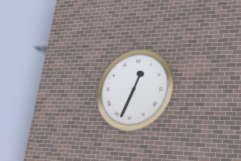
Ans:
12 h 33 min
